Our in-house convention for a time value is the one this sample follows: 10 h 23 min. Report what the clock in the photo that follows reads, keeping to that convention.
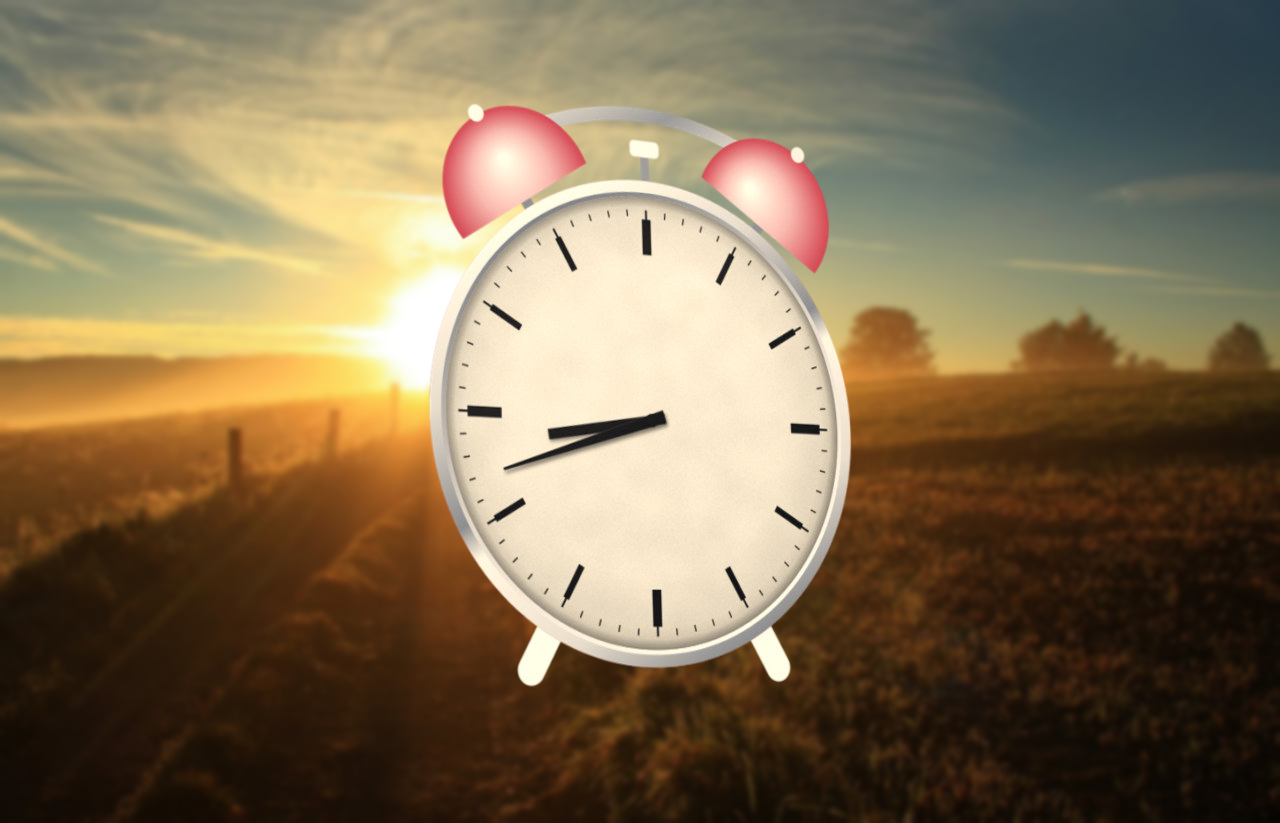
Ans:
8 h 42 min
